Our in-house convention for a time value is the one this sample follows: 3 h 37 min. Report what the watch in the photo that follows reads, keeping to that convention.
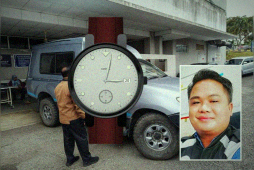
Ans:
3 h 02 min
